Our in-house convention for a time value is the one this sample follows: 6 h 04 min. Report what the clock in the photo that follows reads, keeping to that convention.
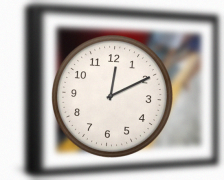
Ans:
12 h 10 min
